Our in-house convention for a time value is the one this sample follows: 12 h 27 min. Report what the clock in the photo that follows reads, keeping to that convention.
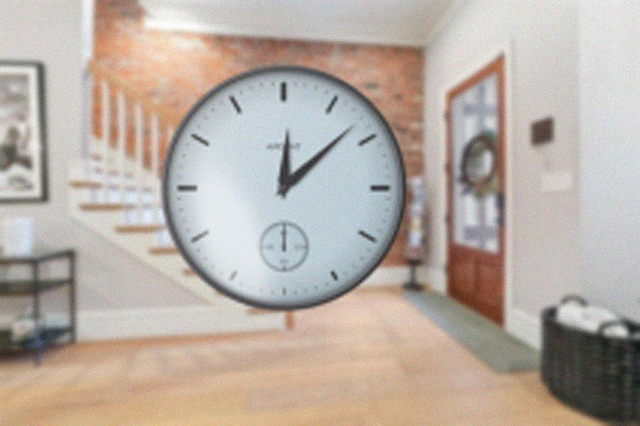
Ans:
12 h 08 min
